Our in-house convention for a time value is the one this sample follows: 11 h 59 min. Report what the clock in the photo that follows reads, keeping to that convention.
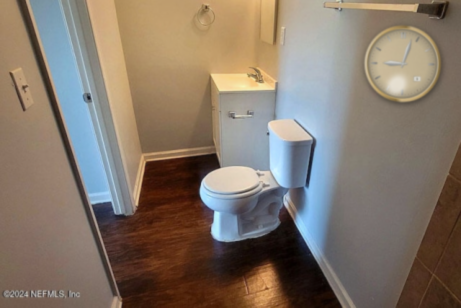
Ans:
9 h 03 min
